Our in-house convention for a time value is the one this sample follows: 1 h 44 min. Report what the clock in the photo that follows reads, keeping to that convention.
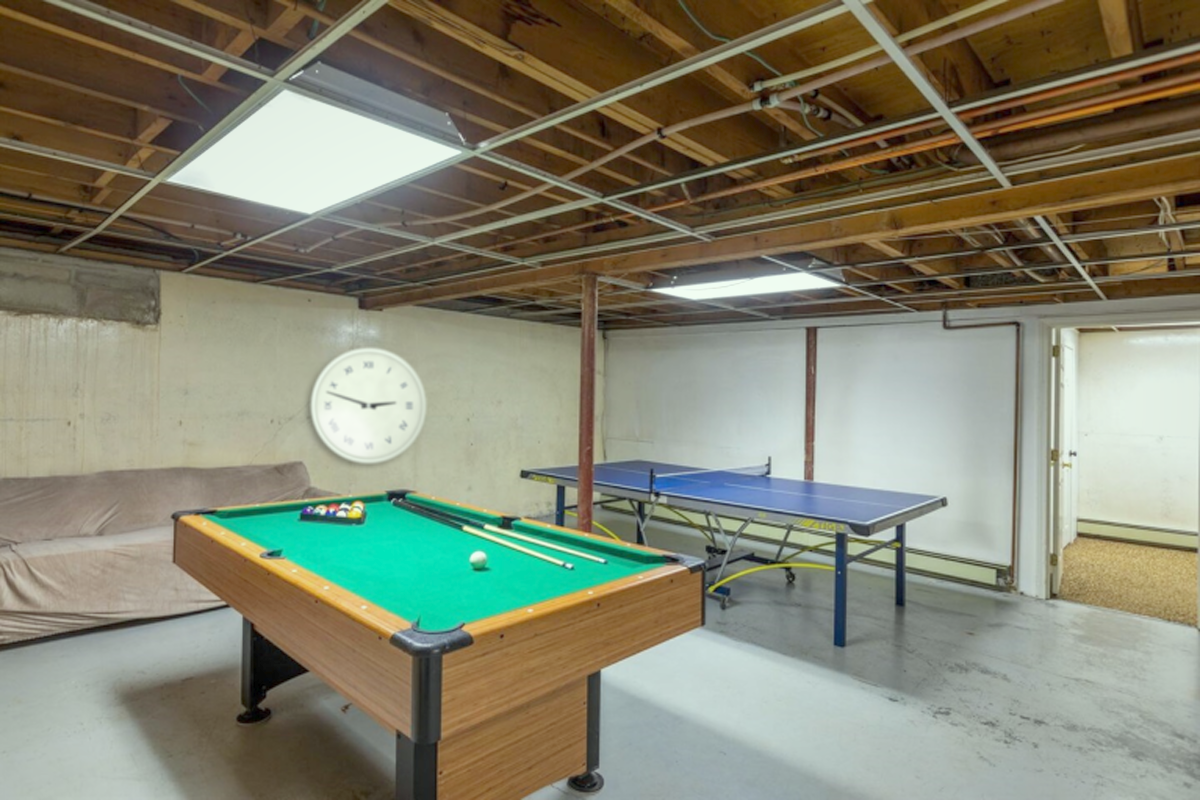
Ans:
2 h 48 min
